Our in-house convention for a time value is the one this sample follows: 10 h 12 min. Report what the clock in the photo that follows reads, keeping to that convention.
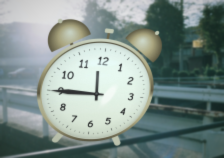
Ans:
11 h 45 min
